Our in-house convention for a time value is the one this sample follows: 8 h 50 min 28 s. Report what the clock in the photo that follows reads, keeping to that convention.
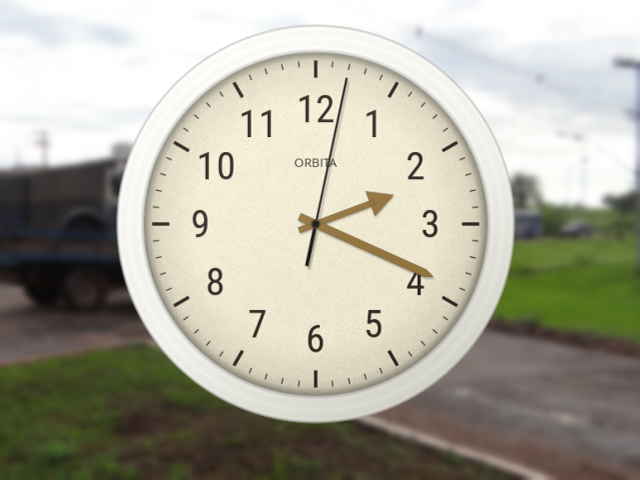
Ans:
2 h 19 min 02 s
